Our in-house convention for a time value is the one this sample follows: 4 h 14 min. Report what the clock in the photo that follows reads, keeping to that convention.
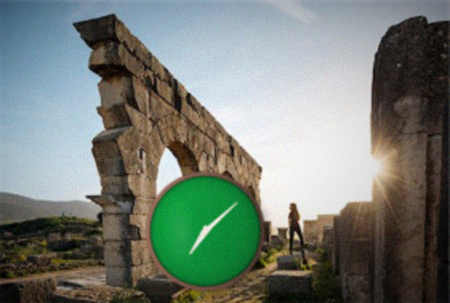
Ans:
7 h 08 min
